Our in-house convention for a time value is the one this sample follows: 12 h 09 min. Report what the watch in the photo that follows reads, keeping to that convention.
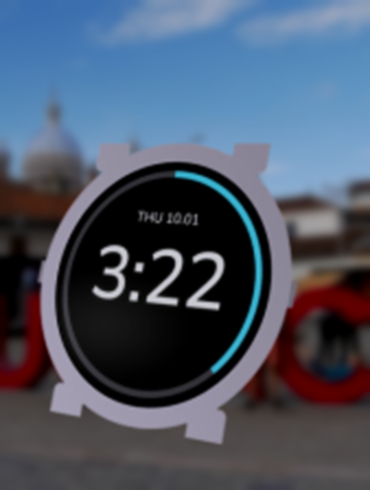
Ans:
3 h 22 min
